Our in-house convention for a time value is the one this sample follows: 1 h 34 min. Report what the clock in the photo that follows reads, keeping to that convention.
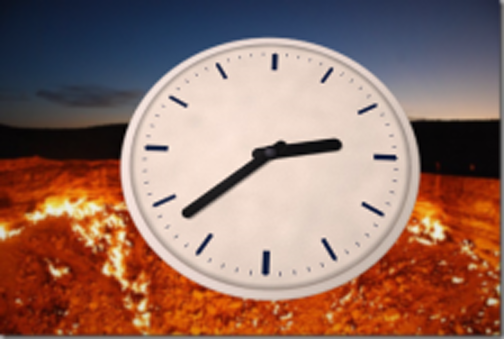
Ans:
2 h 38 min
